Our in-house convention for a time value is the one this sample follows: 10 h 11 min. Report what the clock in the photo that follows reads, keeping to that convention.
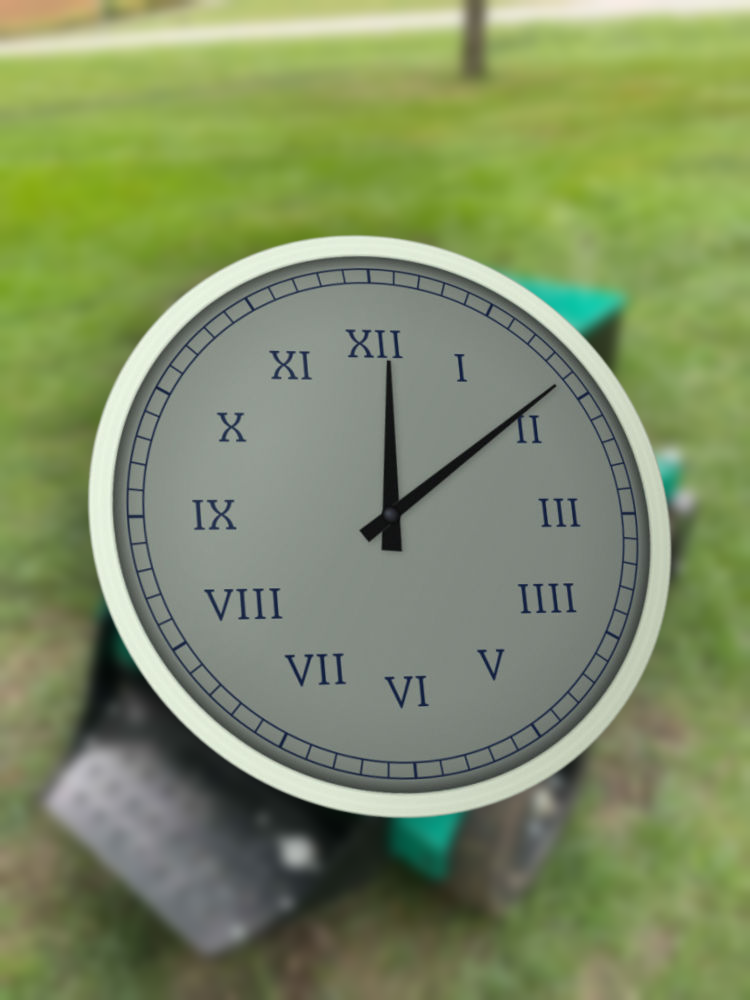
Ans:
12 h 09 min
